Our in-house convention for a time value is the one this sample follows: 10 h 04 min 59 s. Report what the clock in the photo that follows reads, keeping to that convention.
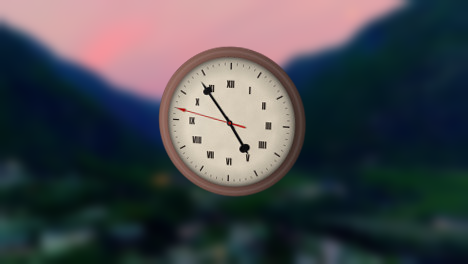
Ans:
4 h 53 min 47 s
